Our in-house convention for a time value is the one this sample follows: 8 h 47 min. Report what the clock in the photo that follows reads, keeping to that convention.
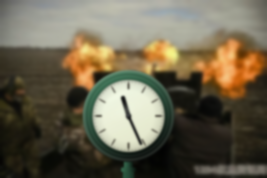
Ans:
11 h 26 min
